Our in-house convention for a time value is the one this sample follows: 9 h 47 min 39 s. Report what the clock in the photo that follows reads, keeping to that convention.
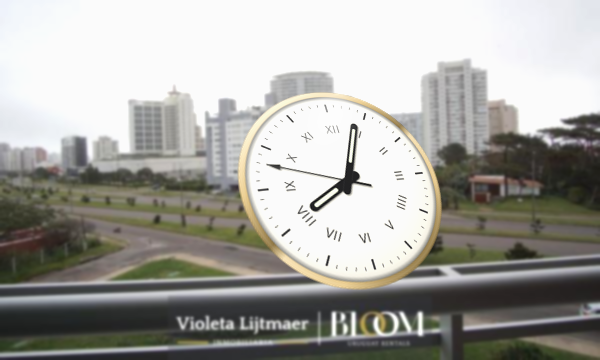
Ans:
8 h 03 min 48 s
